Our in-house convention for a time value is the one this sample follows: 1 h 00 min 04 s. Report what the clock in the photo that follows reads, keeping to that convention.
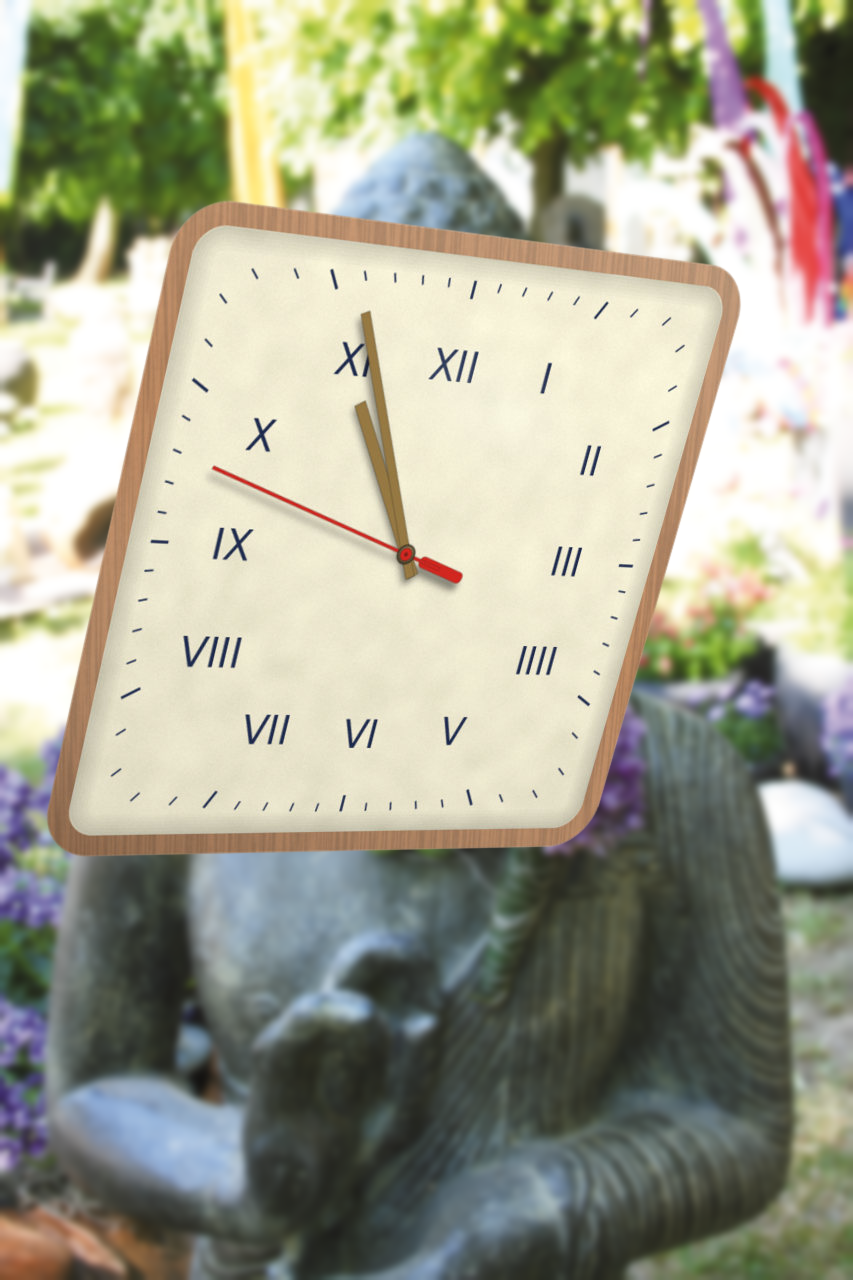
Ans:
10 h 55 min 48 s
